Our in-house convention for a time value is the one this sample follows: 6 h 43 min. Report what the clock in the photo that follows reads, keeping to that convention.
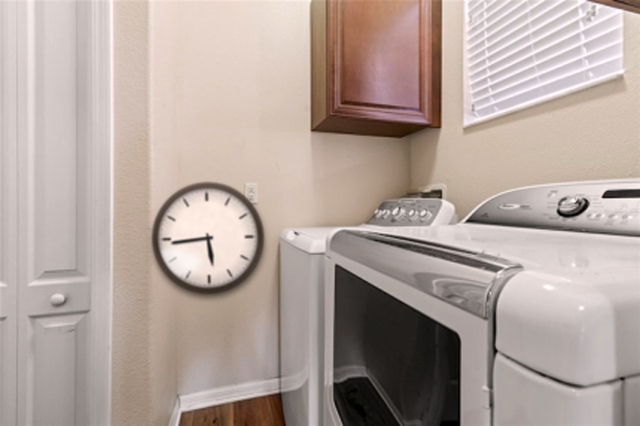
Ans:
5 h 44 min
